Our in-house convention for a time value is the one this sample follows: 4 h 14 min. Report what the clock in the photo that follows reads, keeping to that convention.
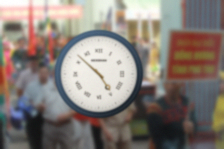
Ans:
4 h 52 min
